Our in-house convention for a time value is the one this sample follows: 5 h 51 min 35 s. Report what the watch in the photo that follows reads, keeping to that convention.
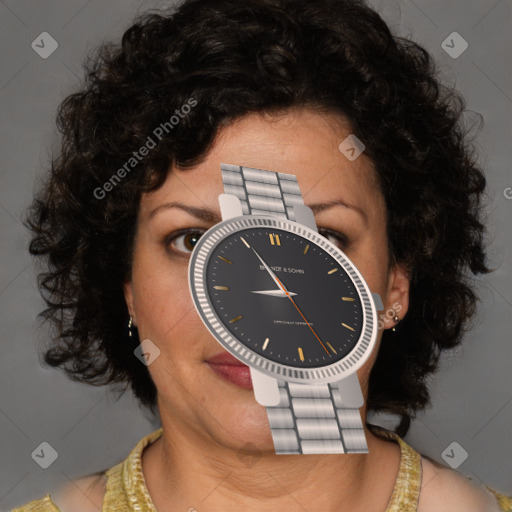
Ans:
8 h 55 min 26 s
